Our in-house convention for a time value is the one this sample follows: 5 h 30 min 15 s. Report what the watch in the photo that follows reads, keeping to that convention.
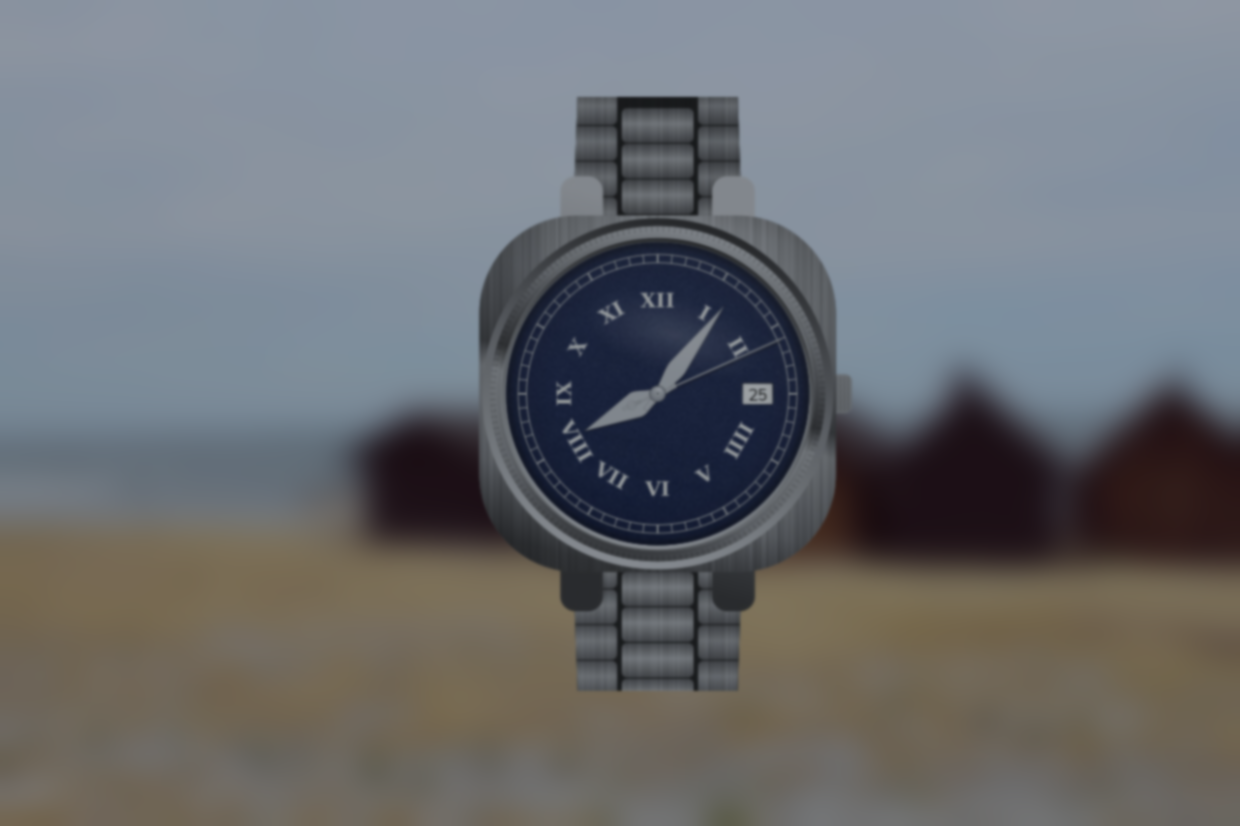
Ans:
8 h 06 min 11 s
